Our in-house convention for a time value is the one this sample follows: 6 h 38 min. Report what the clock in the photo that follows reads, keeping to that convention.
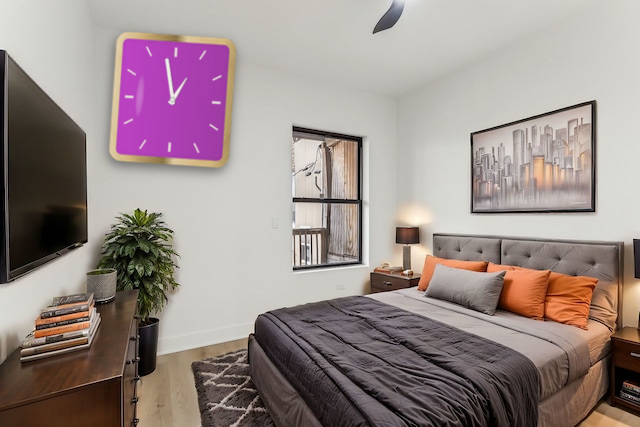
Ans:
12 h 58 min
